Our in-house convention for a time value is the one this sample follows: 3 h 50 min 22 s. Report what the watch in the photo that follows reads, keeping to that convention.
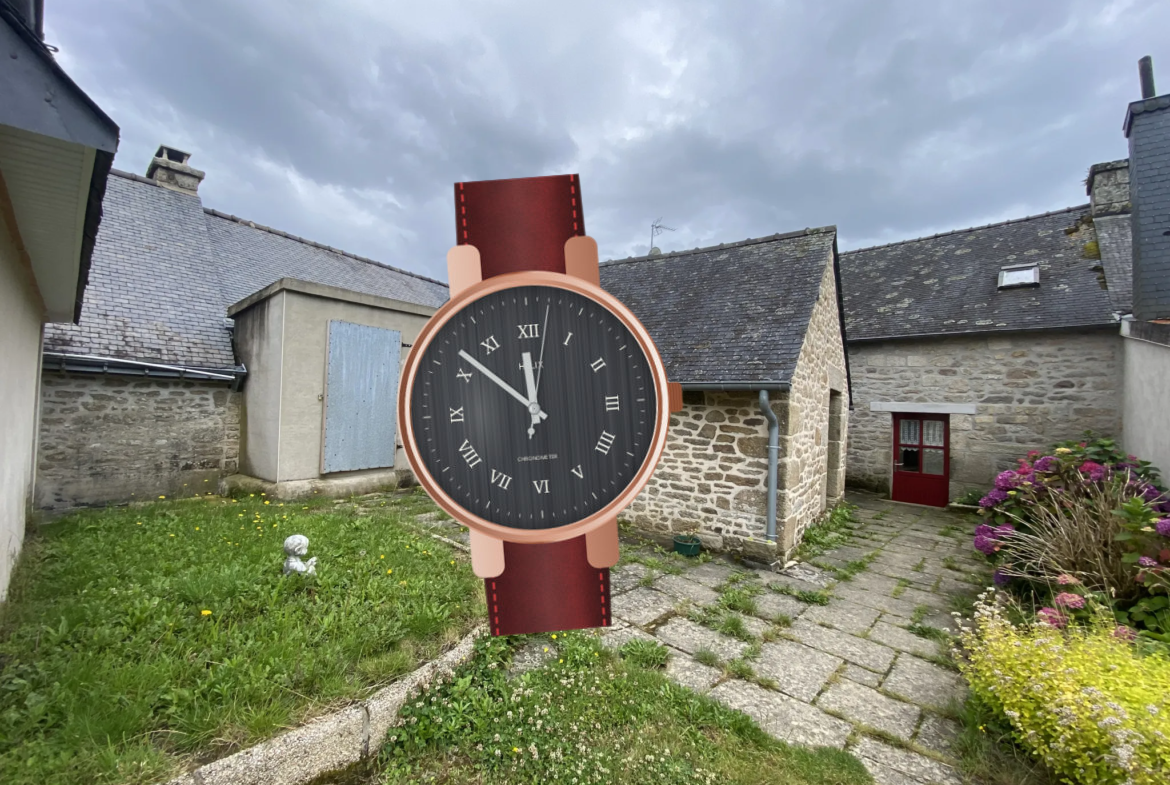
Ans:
11 h 52 min 02 s
